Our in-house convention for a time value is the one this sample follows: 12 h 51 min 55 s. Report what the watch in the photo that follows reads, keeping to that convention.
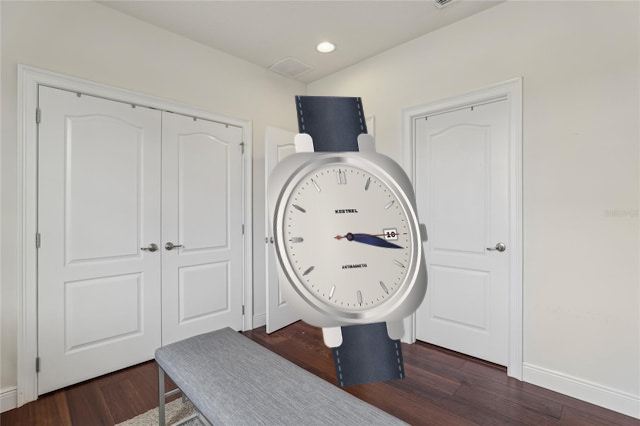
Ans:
3 h 17 min 15 s
